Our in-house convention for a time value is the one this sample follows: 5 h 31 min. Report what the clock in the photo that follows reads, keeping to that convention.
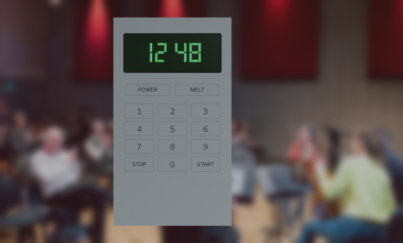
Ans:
12 h 48 min
